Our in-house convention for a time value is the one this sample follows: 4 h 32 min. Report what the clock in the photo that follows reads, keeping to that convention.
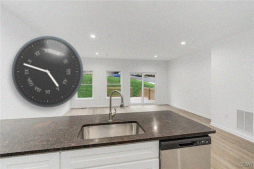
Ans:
4 h 48 min
